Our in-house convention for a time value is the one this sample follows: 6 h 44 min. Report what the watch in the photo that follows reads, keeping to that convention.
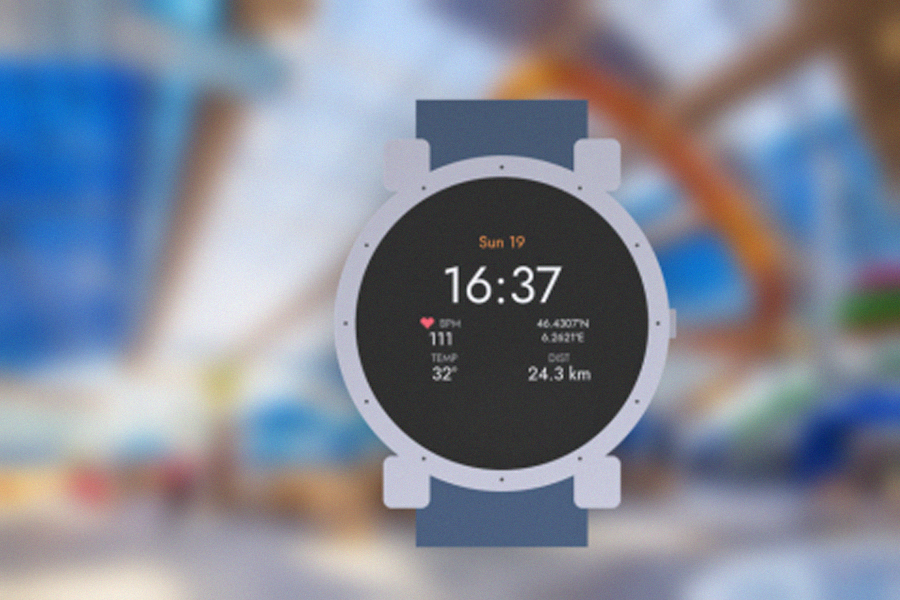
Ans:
16 h 37 min
